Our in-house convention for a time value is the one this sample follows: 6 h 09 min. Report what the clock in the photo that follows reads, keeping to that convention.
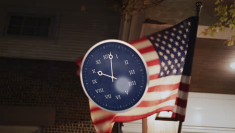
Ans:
10 h 02 min
